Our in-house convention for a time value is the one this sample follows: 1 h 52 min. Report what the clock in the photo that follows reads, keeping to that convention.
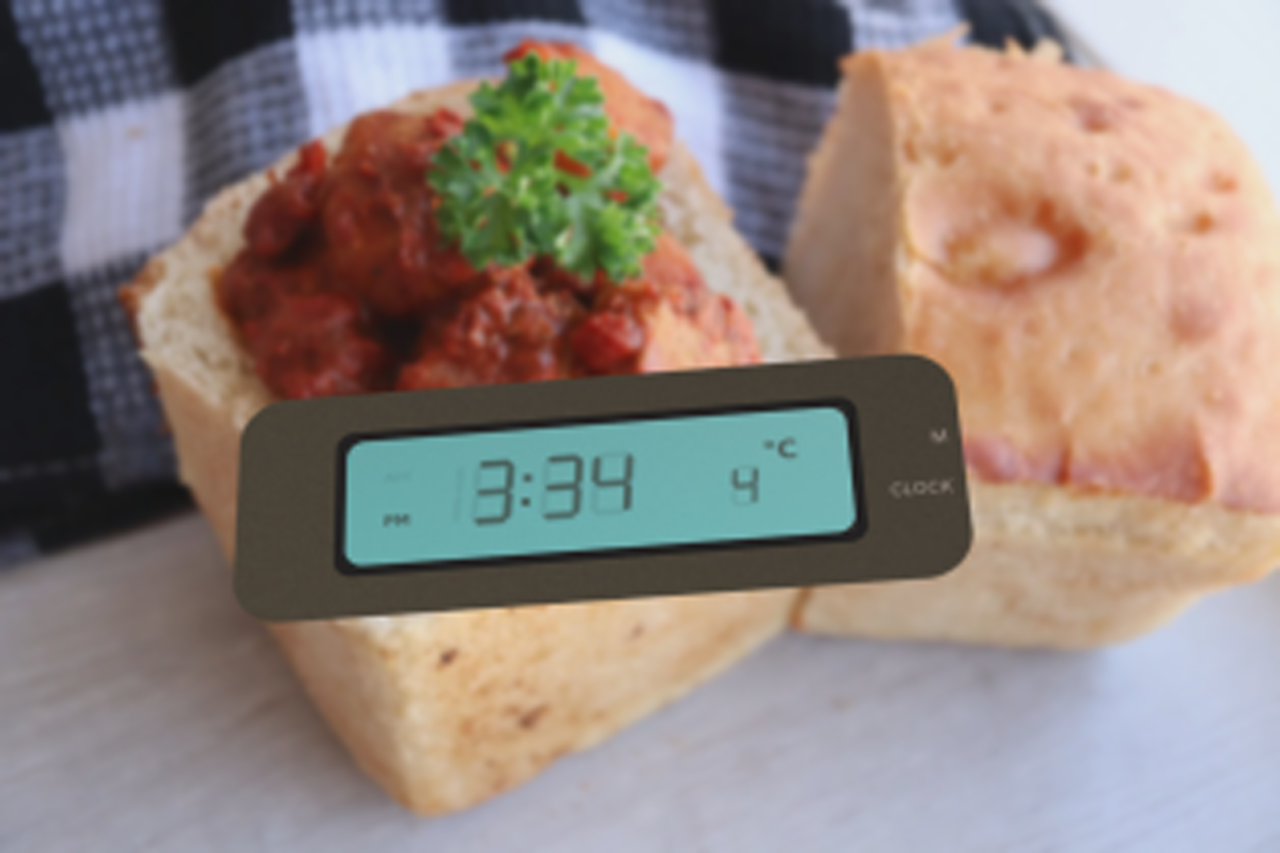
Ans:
3 h 34 min
